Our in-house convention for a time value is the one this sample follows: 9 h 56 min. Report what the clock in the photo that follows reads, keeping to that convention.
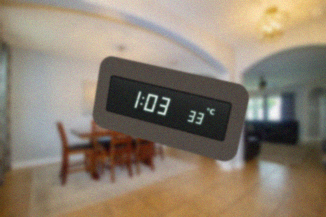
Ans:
1 h 03 min
